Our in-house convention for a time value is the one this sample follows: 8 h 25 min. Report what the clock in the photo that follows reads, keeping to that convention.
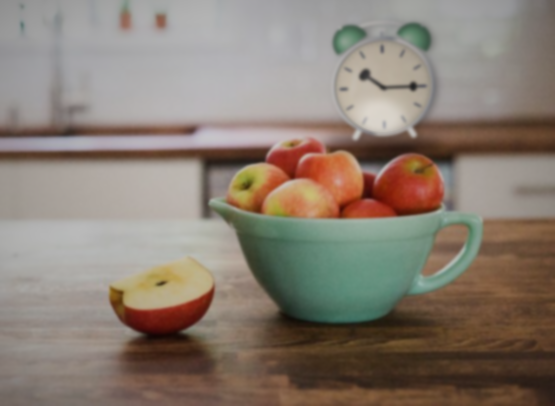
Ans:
10 h 15 min
